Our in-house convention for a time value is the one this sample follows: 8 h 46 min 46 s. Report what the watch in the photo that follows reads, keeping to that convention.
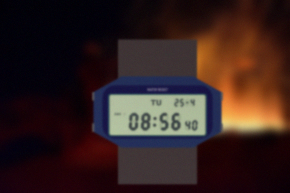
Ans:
8 h 56 min 40 s
